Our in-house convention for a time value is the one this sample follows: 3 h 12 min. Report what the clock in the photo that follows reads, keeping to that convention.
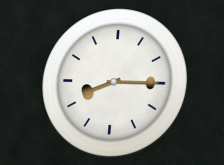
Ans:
8 h 15 min
